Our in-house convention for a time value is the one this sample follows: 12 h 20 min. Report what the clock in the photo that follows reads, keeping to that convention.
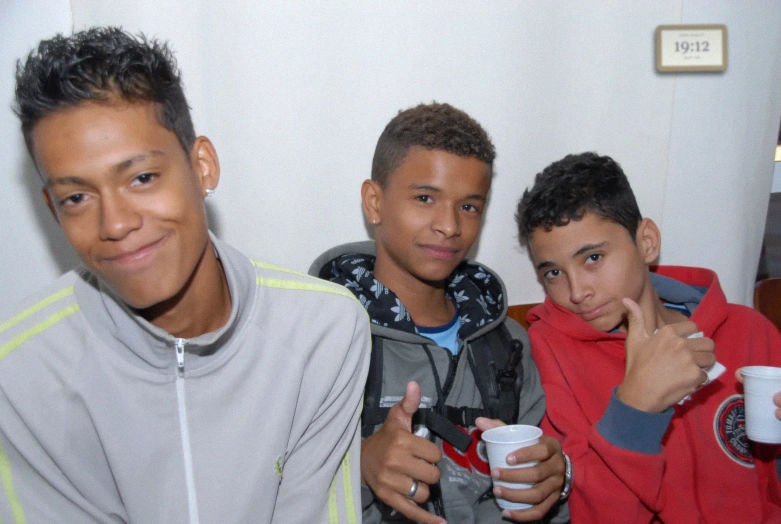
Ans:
19 h 12 min
